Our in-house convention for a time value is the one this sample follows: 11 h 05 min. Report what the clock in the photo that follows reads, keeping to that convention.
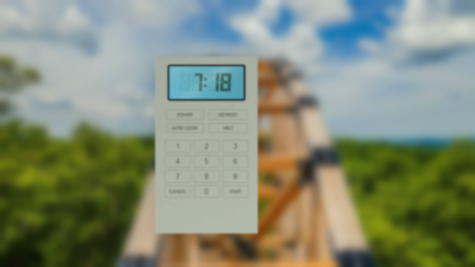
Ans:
7 h 18 min
